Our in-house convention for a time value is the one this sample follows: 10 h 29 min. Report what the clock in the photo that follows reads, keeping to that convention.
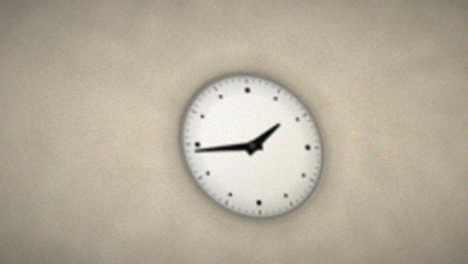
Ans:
1 h 44 min
